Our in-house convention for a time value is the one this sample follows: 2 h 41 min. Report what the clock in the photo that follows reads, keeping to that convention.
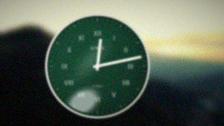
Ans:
12 h 13 min
